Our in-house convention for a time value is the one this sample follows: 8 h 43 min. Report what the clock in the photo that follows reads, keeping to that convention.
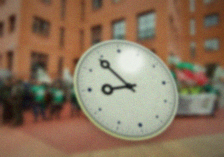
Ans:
8 h 54 min
